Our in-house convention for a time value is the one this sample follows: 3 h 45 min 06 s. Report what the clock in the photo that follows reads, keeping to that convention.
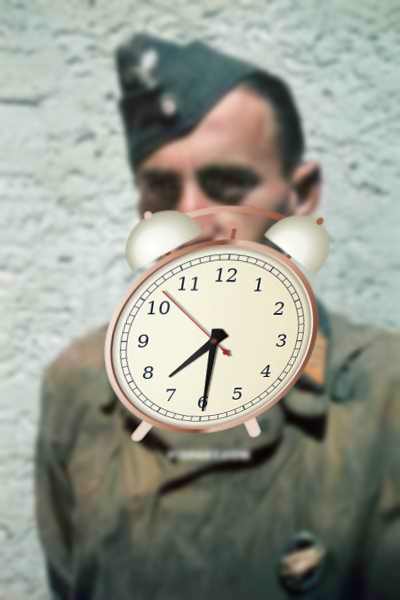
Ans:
7 h 29 min 52 s
